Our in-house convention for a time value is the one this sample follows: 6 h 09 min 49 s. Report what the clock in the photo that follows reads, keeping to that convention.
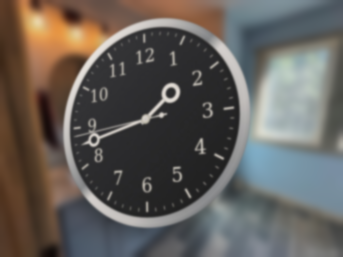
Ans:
1 h 42 min 44 s
